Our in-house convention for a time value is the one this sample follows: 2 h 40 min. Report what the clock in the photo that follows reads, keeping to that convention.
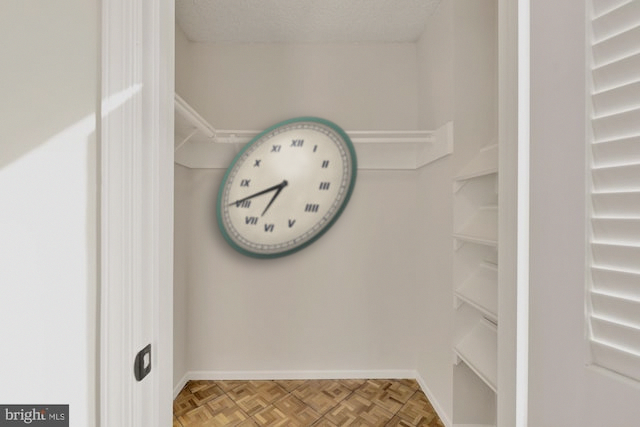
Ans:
6 h 41 min
